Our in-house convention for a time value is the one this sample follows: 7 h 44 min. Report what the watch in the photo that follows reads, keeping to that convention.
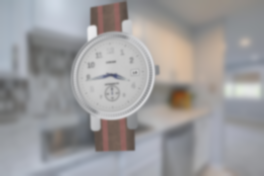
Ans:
3 h 44 min
